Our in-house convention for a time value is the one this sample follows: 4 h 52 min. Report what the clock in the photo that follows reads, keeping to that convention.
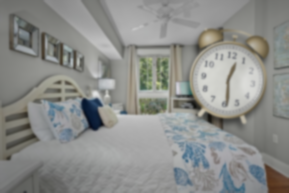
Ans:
12 h 29 min
